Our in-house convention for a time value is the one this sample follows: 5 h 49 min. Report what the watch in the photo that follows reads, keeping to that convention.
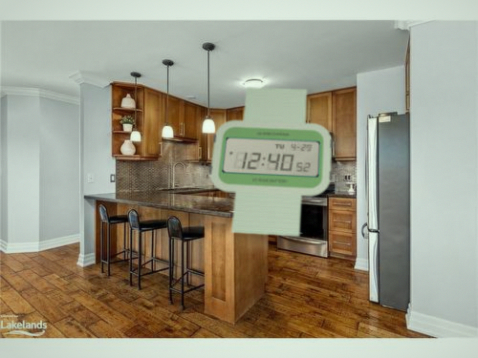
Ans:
12 h 40 min
